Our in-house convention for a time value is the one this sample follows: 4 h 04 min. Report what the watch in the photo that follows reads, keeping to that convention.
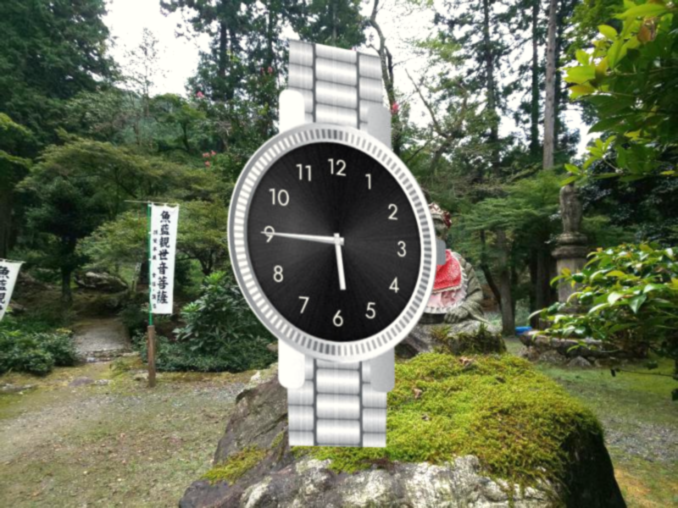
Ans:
5 h 45 min
